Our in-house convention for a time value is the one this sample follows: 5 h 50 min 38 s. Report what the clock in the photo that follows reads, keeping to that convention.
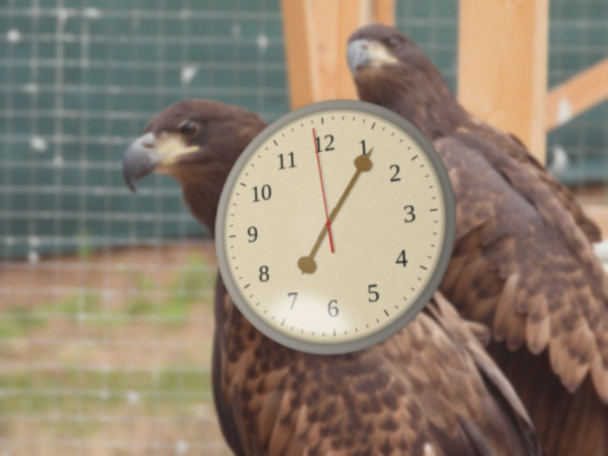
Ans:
7 h 05 min 59 s
